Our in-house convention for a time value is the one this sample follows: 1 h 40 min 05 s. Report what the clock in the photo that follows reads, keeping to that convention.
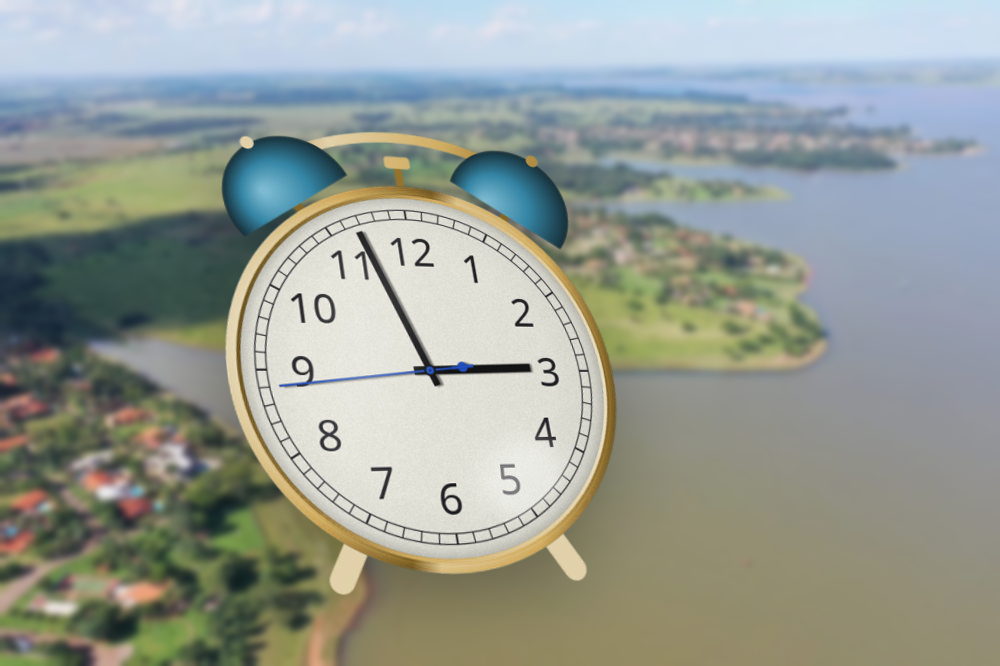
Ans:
2 h 56 min 44 s
